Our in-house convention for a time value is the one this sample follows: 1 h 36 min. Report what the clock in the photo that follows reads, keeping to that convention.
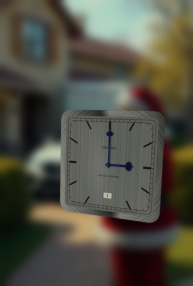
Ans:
3 h 00 min
